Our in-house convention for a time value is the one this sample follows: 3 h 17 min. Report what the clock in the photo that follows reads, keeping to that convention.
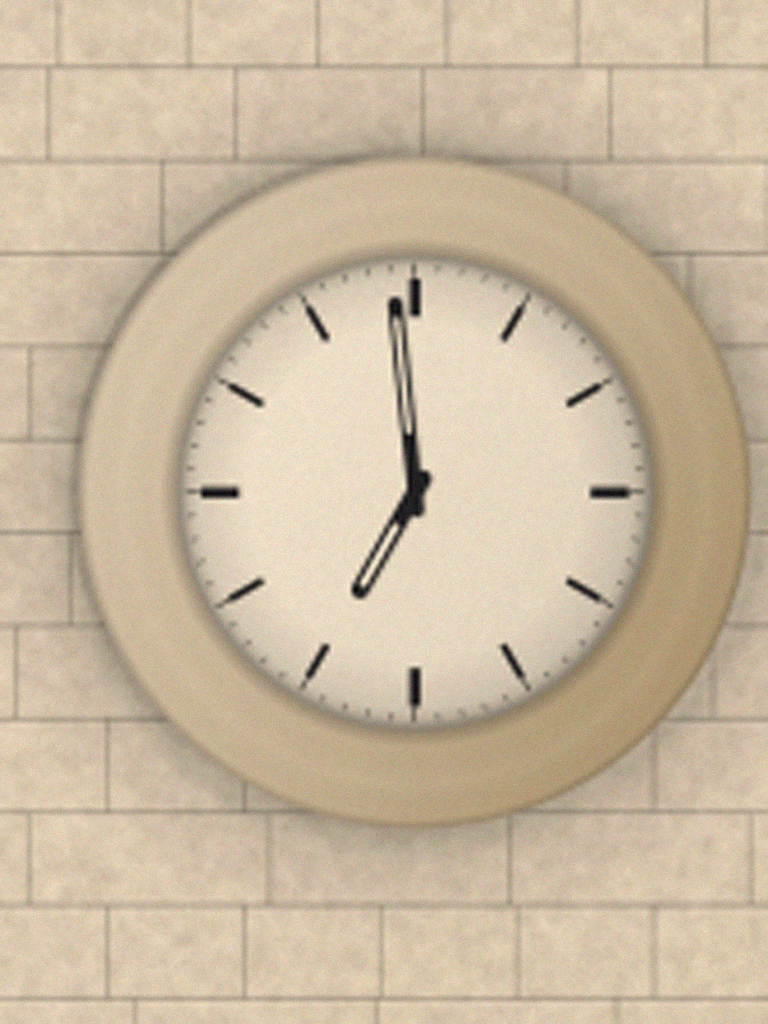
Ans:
6 h 59 min
